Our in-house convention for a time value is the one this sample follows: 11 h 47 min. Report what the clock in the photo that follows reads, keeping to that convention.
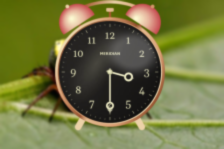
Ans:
3 h 30 min
